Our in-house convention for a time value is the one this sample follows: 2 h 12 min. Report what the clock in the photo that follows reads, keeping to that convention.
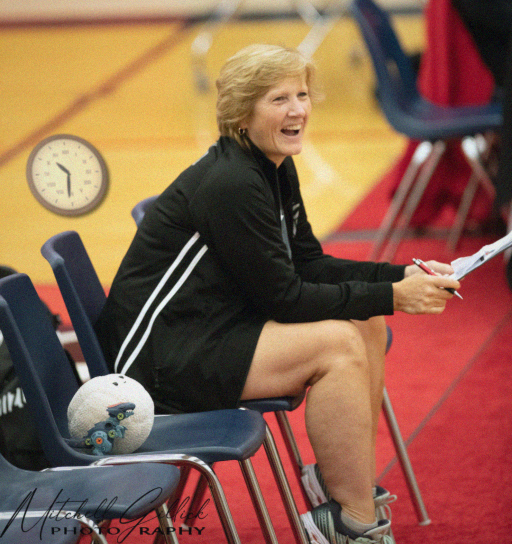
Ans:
10 h 31 min
